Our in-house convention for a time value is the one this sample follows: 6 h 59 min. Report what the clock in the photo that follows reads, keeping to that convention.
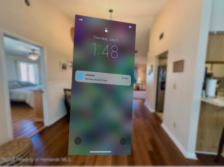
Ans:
1 h 48 min
